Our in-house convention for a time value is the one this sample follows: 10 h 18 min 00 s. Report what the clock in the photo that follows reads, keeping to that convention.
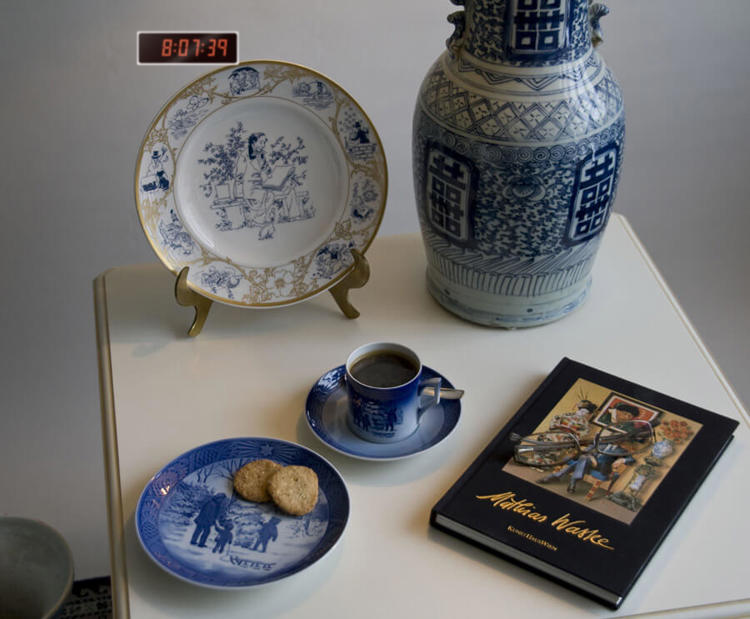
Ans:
8 h 07 min 39 s
